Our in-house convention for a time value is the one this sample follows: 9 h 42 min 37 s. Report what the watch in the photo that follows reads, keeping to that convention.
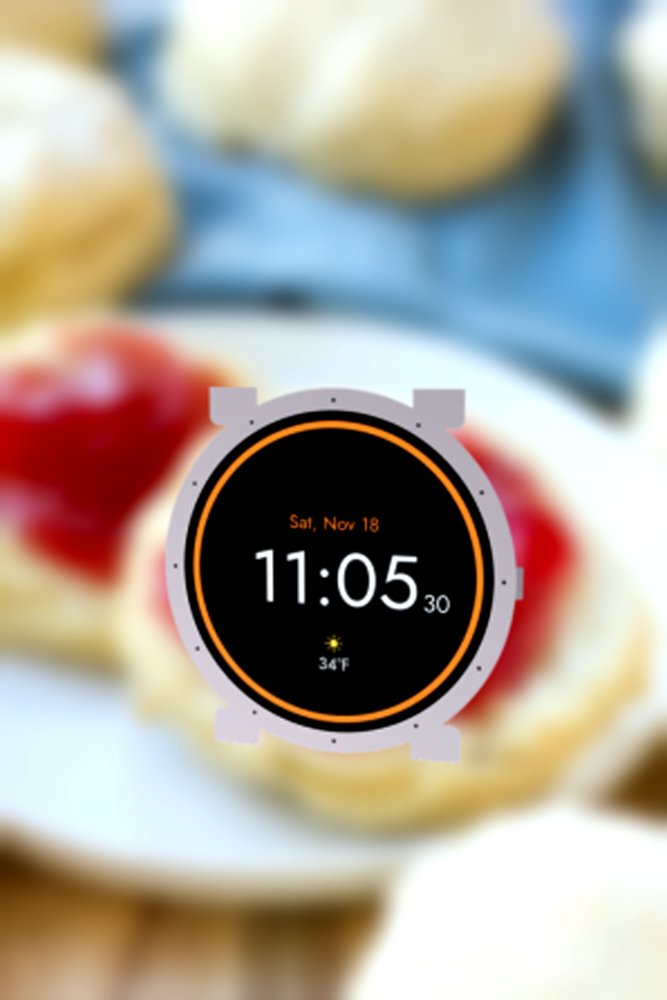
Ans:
11 h 05 min 30 s
